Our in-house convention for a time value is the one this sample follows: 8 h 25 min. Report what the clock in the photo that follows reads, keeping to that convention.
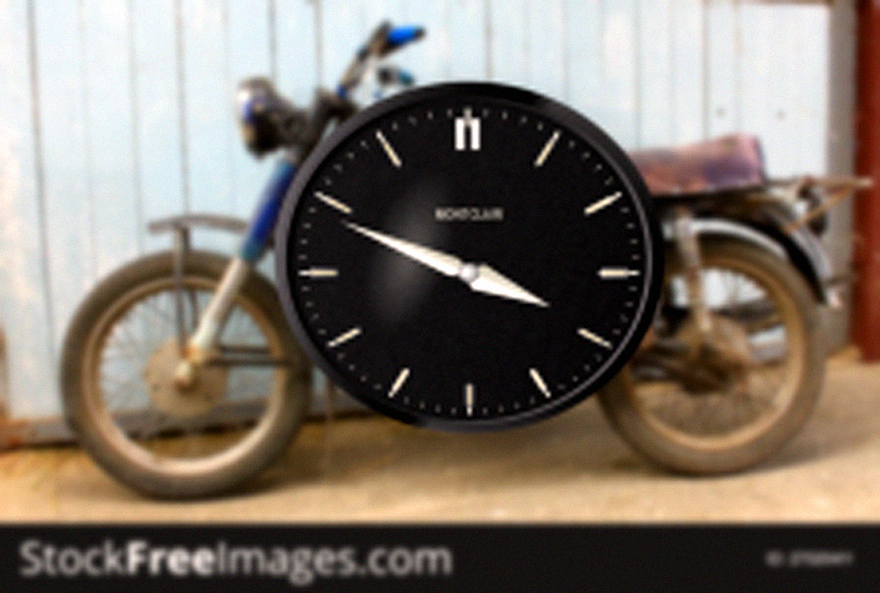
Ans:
3 h 49 min
